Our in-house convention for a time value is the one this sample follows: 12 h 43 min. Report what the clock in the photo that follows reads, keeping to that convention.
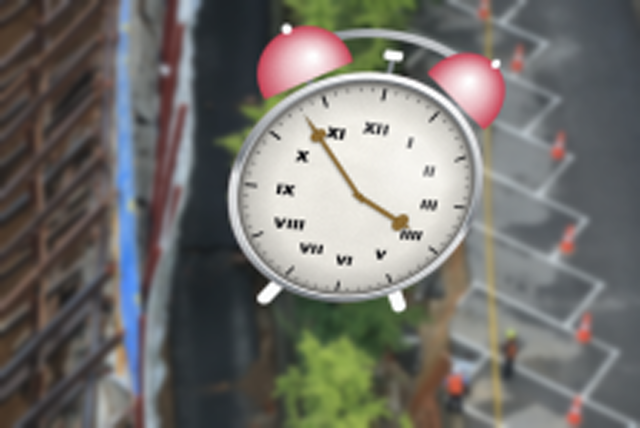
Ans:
3 h 53 min
